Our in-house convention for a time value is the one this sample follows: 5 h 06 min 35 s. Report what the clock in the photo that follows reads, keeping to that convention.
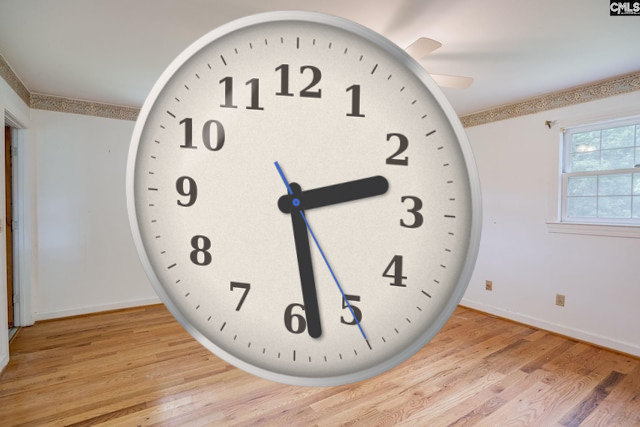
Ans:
2 h 28 min 25 s
